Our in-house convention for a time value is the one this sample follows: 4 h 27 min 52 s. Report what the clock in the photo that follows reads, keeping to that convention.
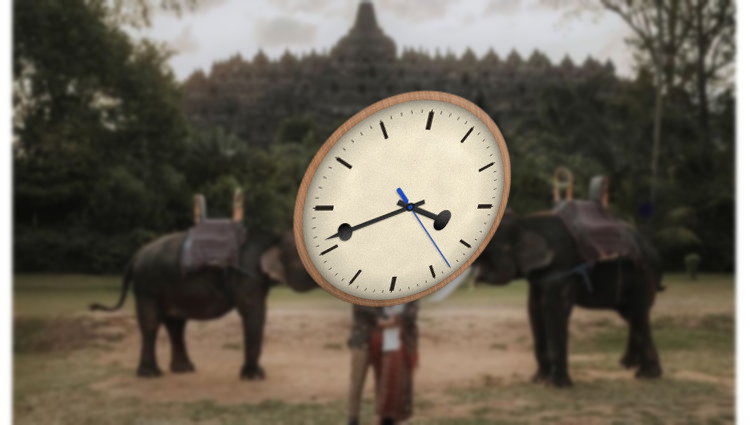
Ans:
3 h 41 min 23 s
